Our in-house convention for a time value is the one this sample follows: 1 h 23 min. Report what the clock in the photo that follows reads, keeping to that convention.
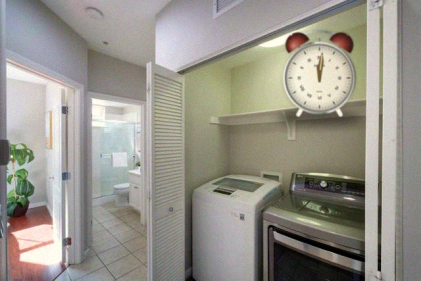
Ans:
12 h 01 min
